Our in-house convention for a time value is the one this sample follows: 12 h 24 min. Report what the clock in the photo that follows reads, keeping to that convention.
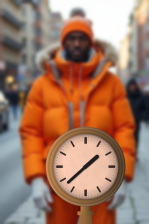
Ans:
1 h 38 min
